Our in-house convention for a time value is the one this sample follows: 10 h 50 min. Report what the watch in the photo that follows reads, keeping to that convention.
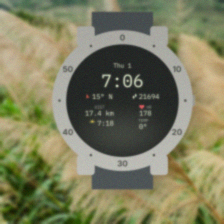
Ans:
7 h 06 min
